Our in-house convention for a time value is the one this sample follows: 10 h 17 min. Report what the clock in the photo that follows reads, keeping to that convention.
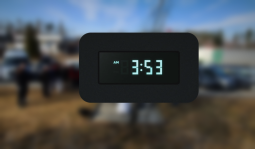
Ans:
3 h 53 min
